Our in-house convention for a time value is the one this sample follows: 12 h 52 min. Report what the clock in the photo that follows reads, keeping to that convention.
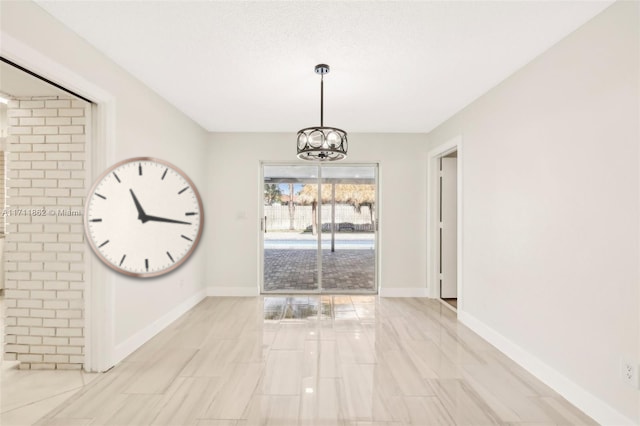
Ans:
11 h 17 min
